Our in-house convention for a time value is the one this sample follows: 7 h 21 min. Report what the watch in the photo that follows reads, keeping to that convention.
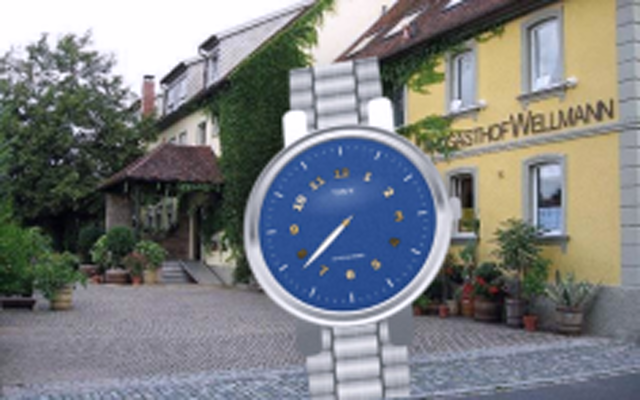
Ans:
7 h 38 min
